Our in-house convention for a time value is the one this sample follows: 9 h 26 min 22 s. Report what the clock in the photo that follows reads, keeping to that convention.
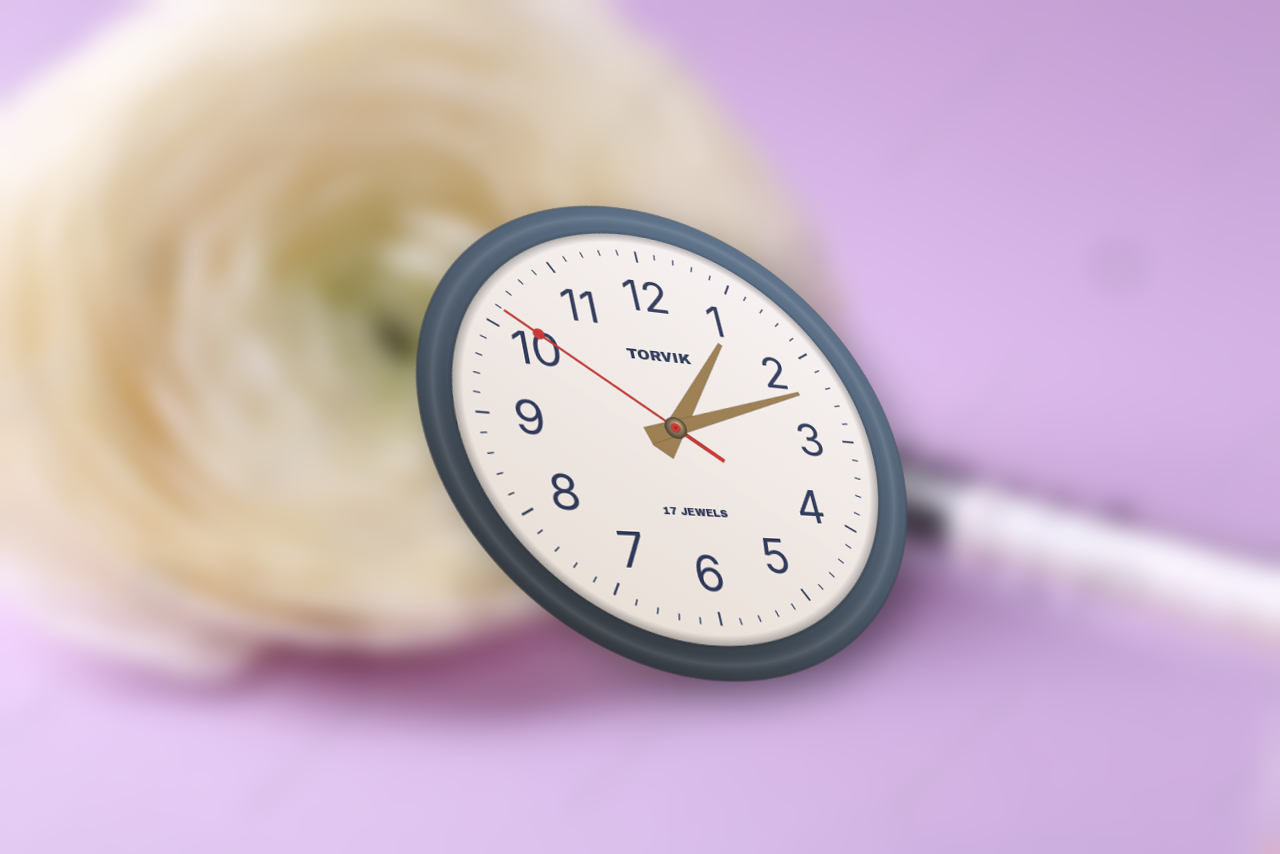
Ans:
1 h 11 min 51 s
